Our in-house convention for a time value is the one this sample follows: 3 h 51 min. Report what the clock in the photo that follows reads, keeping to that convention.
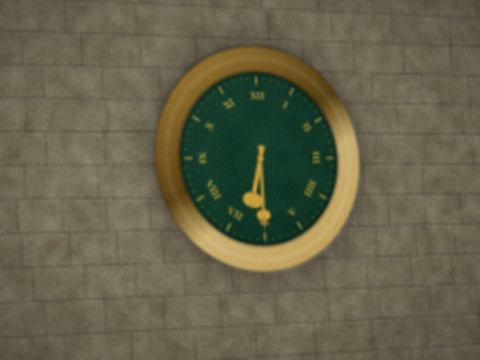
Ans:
6 h 30 min
